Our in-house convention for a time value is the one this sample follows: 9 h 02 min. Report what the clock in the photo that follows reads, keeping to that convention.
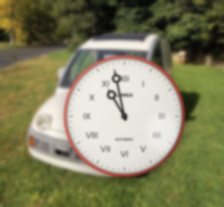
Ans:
10 h 58 min
